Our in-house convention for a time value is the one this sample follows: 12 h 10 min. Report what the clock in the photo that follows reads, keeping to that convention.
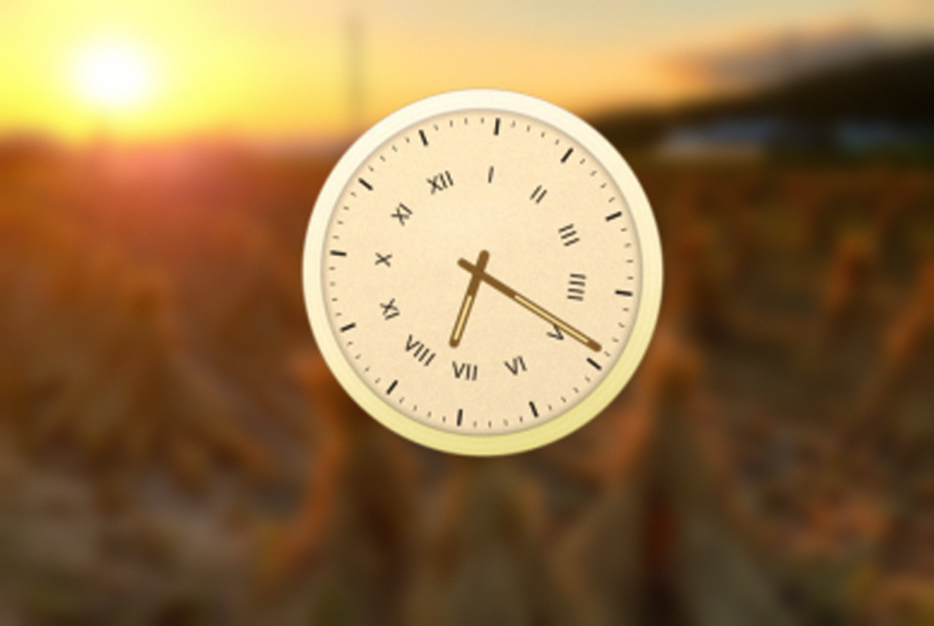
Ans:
7 h 24 min
